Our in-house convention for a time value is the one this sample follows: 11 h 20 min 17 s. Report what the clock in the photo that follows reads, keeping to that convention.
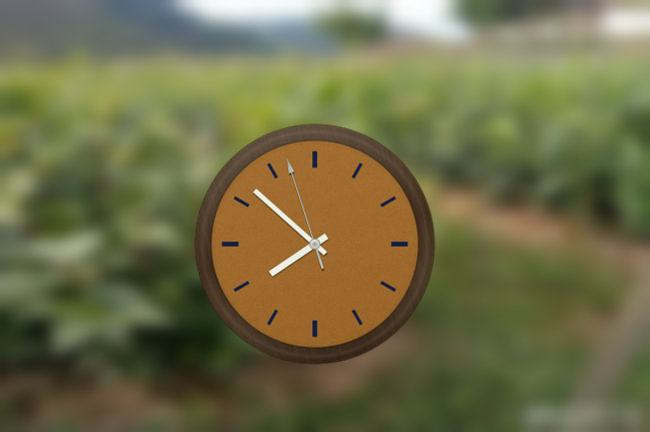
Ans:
7 h 51 min 57 s
